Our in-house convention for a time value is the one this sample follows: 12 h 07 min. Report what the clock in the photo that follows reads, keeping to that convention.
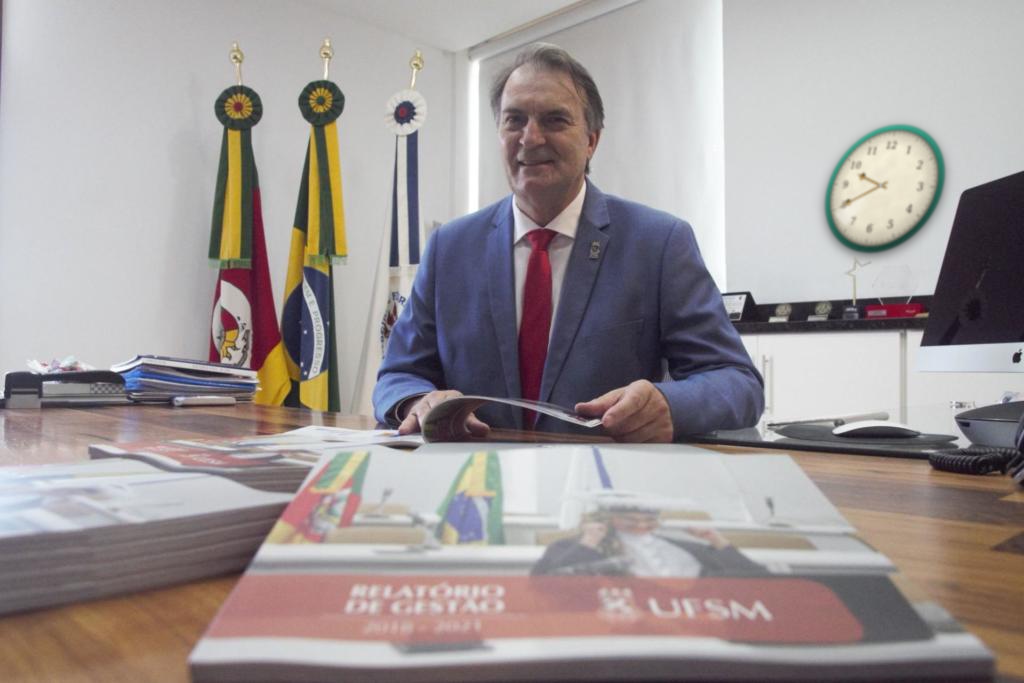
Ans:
9 h 40 min
